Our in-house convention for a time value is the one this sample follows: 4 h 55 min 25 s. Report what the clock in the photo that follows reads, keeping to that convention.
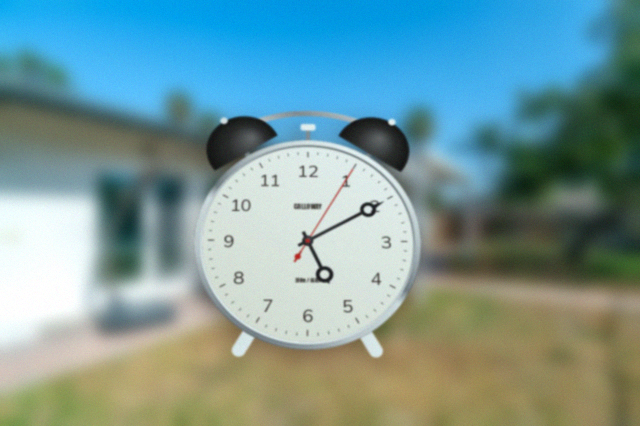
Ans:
5 h 10 min 05 s
